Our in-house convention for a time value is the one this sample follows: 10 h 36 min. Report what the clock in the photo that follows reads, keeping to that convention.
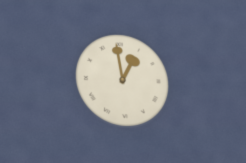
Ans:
12 h 59 min
